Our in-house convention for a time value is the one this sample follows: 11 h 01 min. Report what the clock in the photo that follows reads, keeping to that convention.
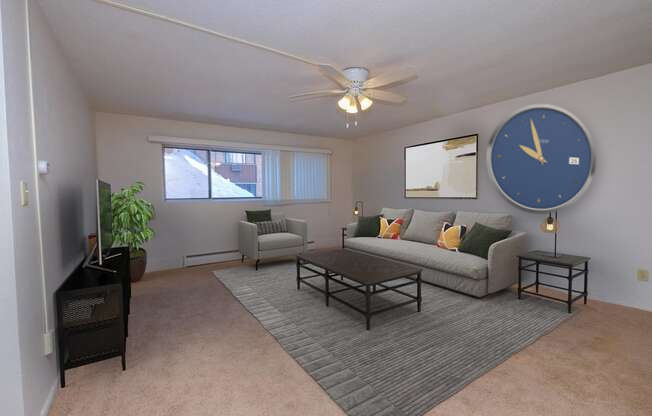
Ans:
9 h 57 min
